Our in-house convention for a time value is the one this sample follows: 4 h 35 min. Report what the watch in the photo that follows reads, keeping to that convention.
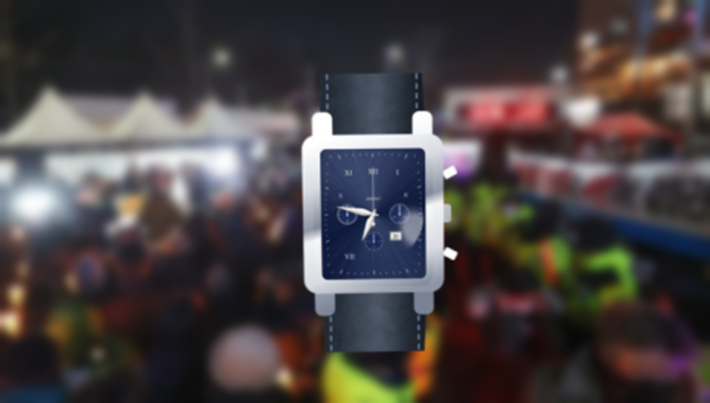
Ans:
6 h 47 min
